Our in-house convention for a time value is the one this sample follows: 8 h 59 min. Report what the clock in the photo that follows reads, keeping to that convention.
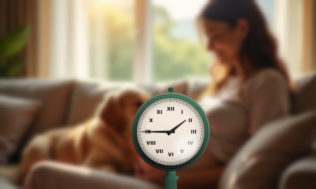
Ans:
1 h 45 min
